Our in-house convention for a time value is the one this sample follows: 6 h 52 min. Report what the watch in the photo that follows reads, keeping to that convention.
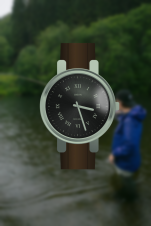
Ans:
3 h 27 min
